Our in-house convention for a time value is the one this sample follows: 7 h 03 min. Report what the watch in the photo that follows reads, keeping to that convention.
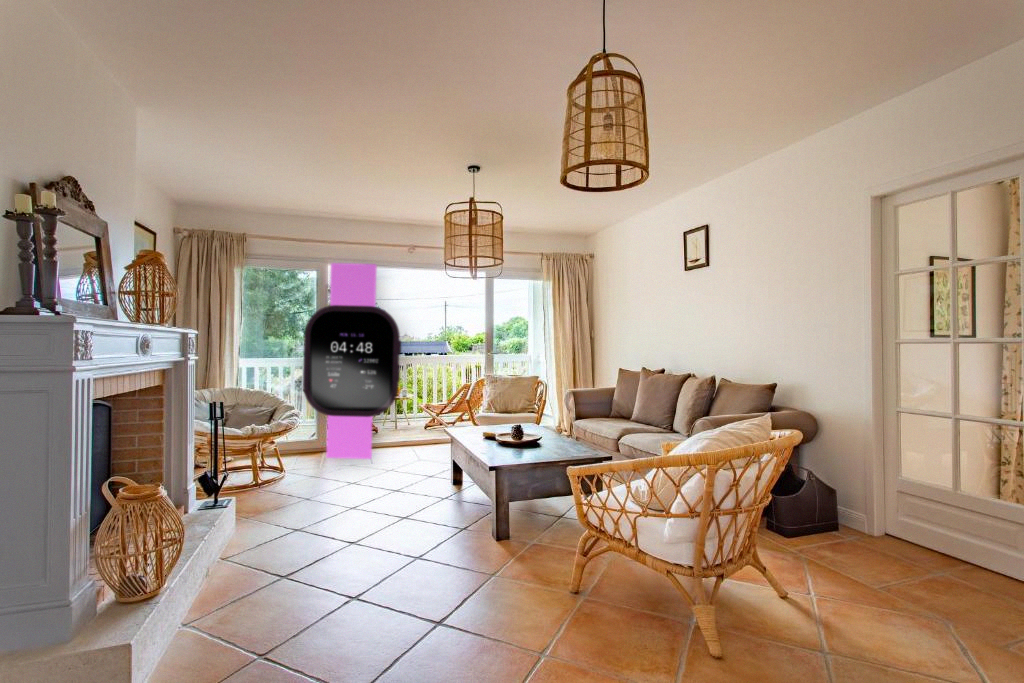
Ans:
4 h 48 min
